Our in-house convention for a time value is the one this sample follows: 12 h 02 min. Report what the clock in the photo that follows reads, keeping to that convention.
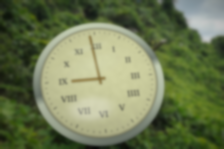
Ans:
8 h 59 min
